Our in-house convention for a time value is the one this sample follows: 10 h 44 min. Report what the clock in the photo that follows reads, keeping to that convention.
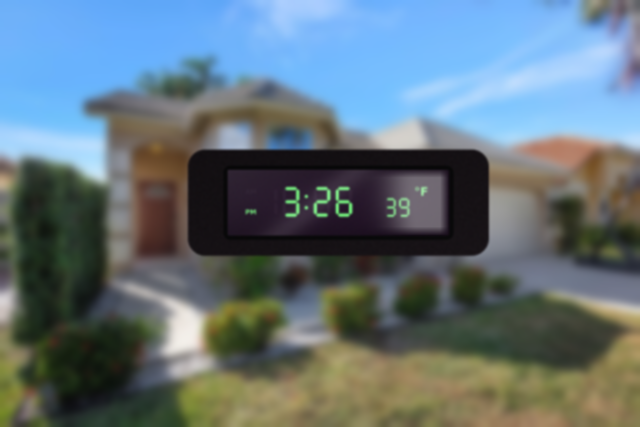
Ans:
3 h 26 min
